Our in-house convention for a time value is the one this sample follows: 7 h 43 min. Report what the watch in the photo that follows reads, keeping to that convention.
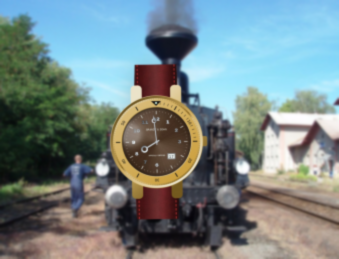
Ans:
7 h 59 min
